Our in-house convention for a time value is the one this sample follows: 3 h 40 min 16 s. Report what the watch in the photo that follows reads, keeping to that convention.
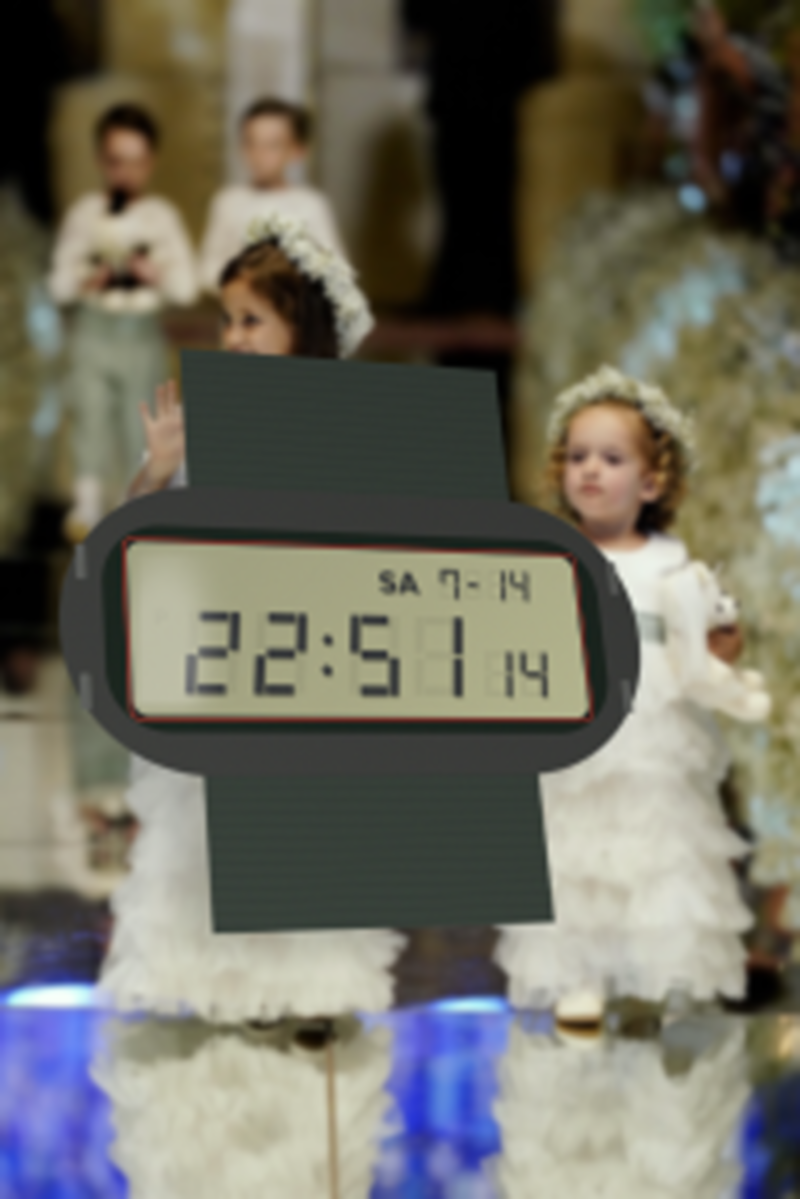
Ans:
22 h 51 min 14 s
